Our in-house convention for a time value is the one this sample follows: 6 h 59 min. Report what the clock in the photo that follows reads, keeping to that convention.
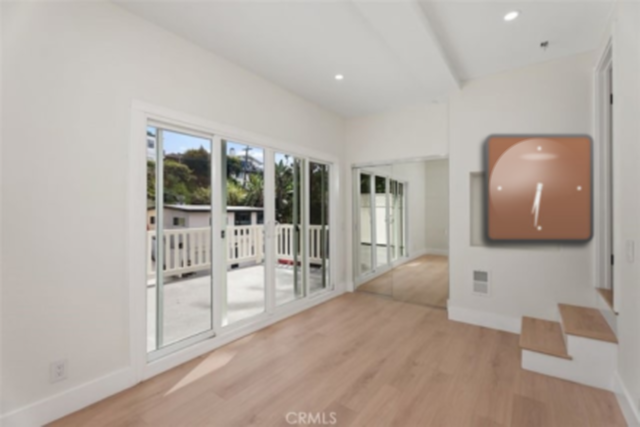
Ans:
6 h 31 min
